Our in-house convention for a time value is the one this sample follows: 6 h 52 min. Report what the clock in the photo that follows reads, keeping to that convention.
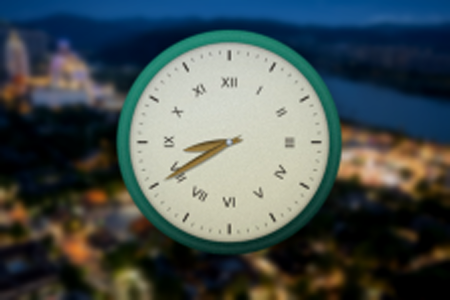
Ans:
8 h 40 min
